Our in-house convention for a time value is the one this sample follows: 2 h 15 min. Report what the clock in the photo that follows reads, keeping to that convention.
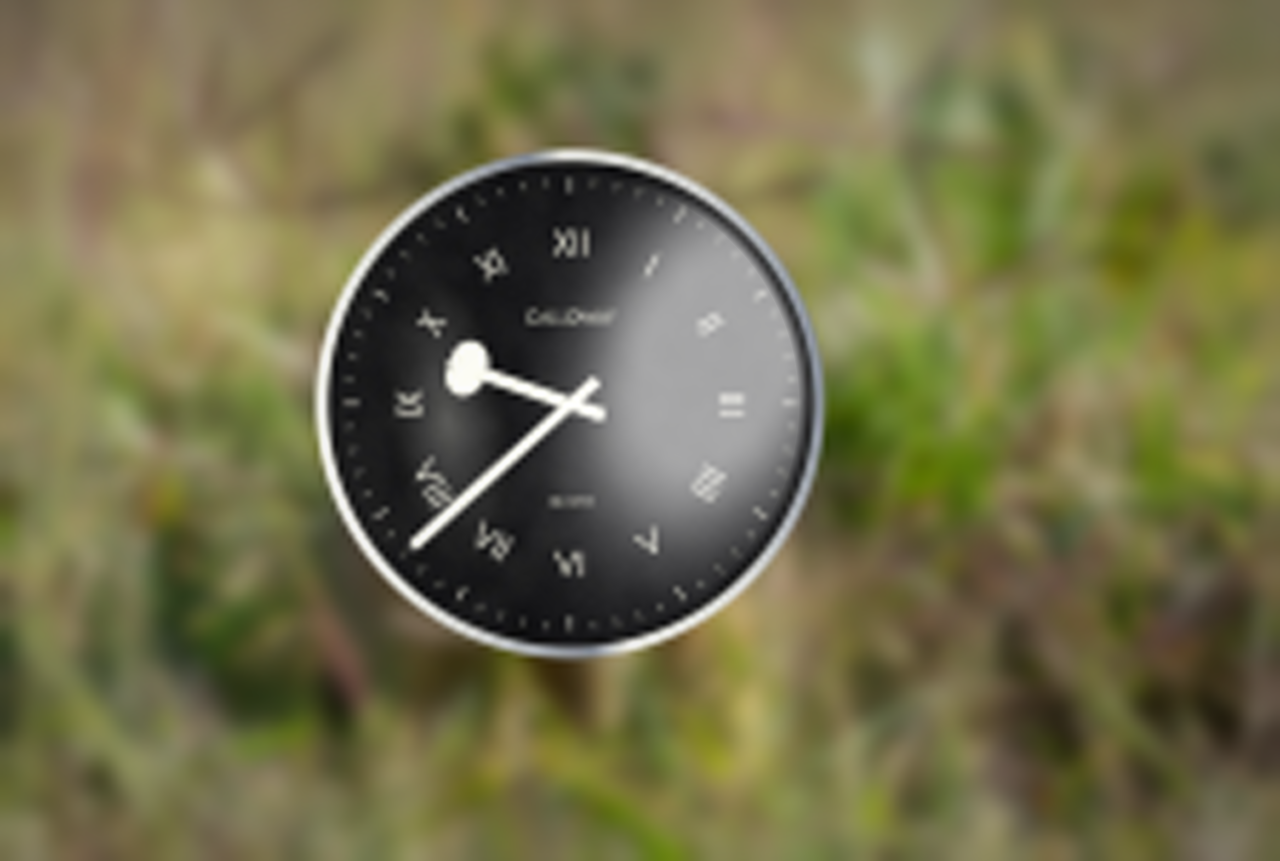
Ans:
9 h 38 min
